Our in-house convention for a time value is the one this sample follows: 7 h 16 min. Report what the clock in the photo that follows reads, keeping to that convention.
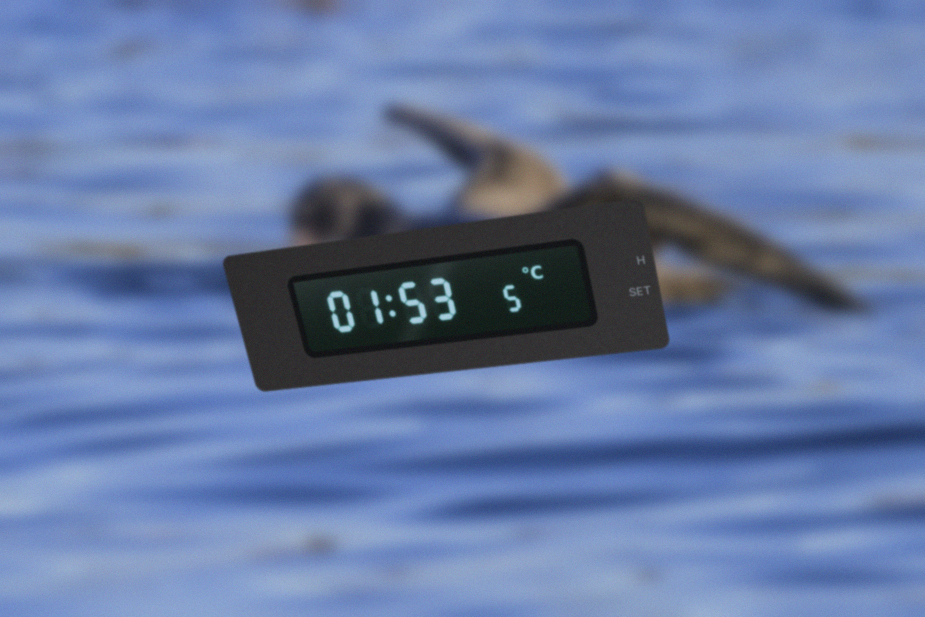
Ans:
1 h 53 min
